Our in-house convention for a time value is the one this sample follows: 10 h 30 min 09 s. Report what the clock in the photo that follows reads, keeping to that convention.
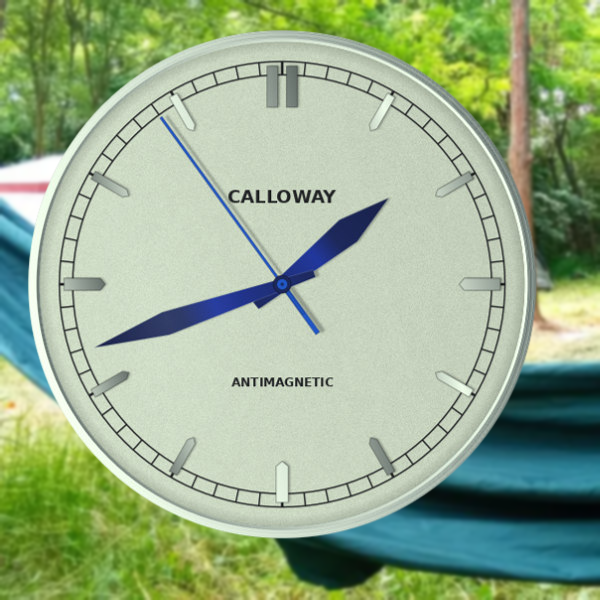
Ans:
1 h 41 min 54 s
